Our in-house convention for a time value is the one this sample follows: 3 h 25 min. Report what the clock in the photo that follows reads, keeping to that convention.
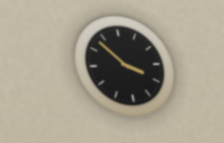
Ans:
3 h 53 min
